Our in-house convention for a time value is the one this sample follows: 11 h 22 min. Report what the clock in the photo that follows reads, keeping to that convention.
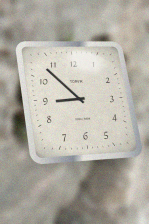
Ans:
8 h 53 min
